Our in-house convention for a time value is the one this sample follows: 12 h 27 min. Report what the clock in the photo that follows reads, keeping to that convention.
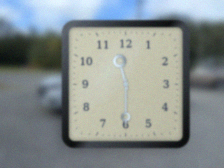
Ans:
11 h 30 min
